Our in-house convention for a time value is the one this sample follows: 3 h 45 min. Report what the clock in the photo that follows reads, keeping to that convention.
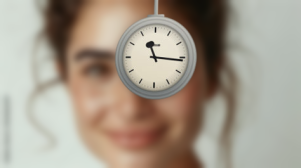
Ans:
11 h 16 min
